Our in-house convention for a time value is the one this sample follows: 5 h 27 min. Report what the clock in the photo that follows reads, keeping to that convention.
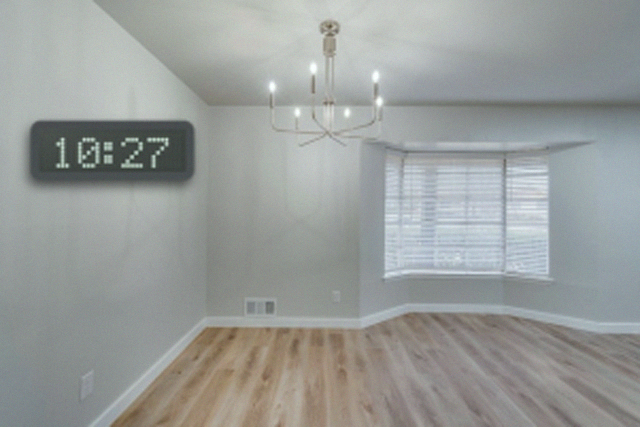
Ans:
10 h 27 min
